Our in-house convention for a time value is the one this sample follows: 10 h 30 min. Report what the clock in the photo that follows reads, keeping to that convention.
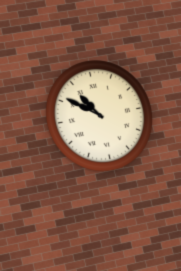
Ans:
10 h 51 min
